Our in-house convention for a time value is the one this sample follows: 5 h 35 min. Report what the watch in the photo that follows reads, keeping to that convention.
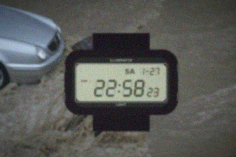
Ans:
22 h 58 min
